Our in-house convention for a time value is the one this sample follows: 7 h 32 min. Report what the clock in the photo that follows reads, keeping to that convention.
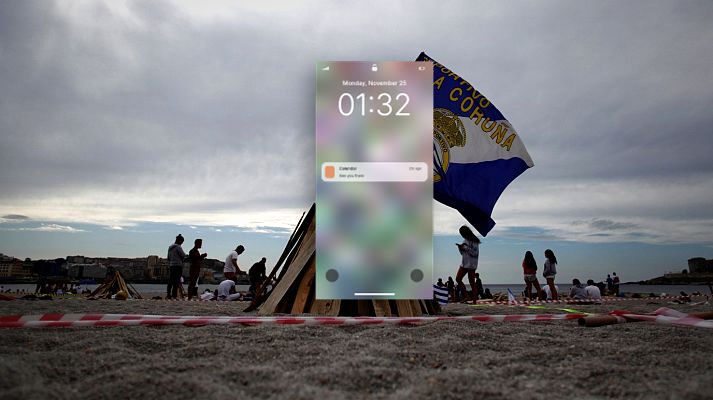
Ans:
1 h 32 min
